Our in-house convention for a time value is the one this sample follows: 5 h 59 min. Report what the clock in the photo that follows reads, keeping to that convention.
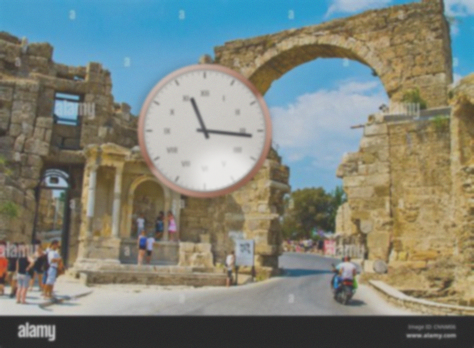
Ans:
11 h 16 min
